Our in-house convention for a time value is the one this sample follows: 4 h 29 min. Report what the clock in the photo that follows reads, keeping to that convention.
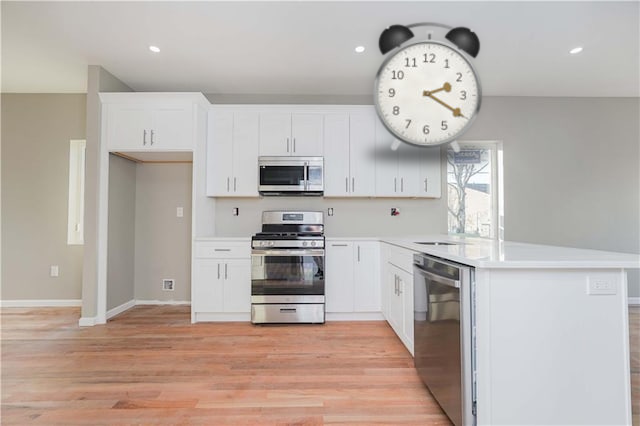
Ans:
2 h 20 min
